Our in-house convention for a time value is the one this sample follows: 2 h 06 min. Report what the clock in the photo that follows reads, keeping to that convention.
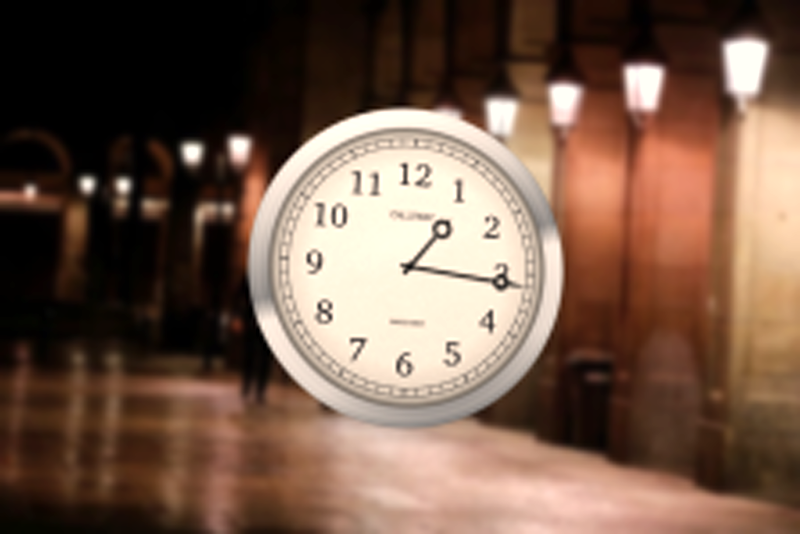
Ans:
1 h 16 min
